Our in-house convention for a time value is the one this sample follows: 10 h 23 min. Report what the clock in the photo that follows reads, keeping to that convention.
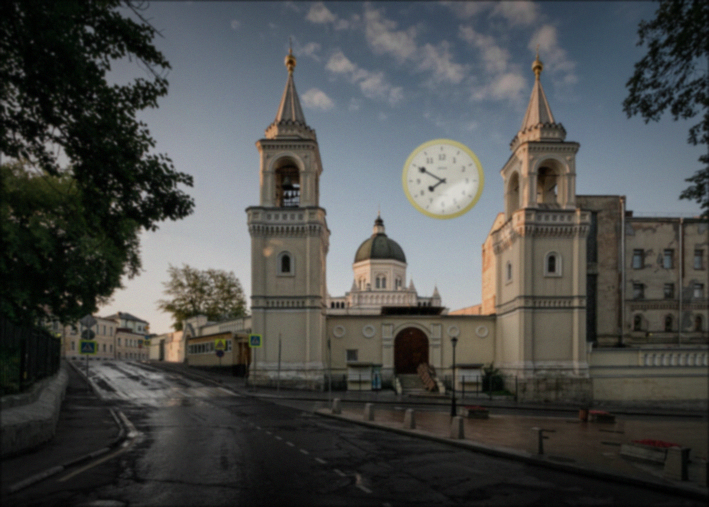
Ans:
7 h 50 min
